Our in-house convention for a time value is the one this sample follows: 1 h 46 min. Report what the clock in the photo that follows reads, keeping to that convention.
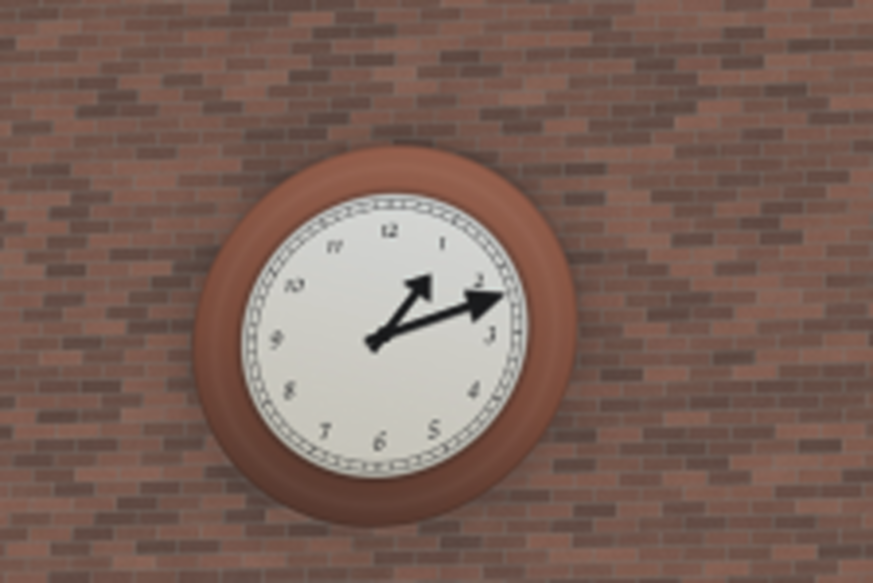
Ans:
1 h 12 min
